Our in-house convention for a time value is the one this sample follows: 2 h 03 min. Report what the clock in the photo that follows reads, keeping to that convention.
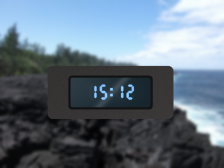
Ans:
15 h 12 min
